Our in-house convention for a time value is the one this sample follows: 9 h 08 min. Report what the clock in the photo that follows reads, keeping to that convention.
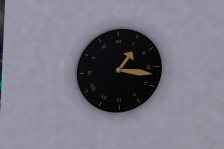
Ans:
1 h 17 min
